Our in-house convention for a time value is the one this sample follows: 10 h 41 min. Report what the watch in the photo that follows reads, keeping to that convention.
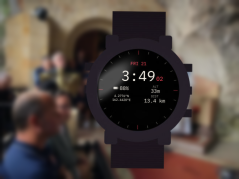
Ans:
3 h 49 min
